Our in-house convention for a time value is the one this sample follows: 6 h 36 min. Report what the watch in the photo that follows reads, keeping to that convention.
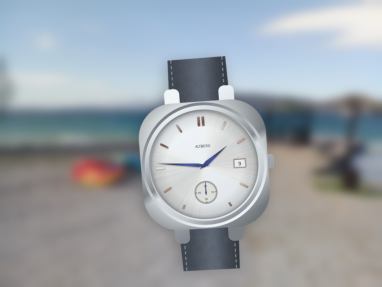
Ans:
1 h 46 min
